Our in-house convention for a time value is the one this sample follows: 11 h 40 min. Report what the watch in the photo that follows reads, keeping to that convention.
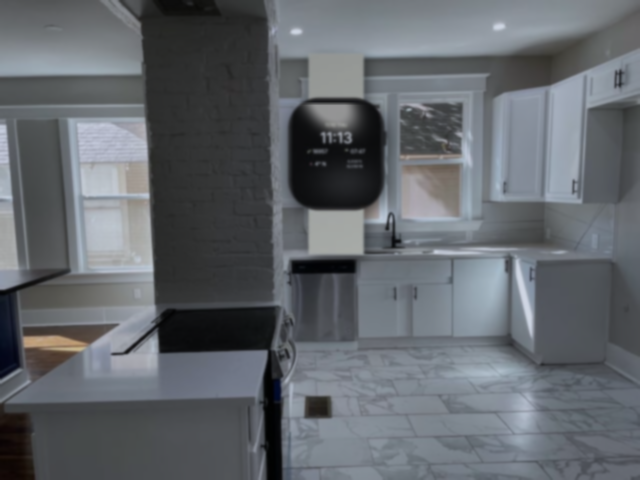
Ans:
11 h 13 min
